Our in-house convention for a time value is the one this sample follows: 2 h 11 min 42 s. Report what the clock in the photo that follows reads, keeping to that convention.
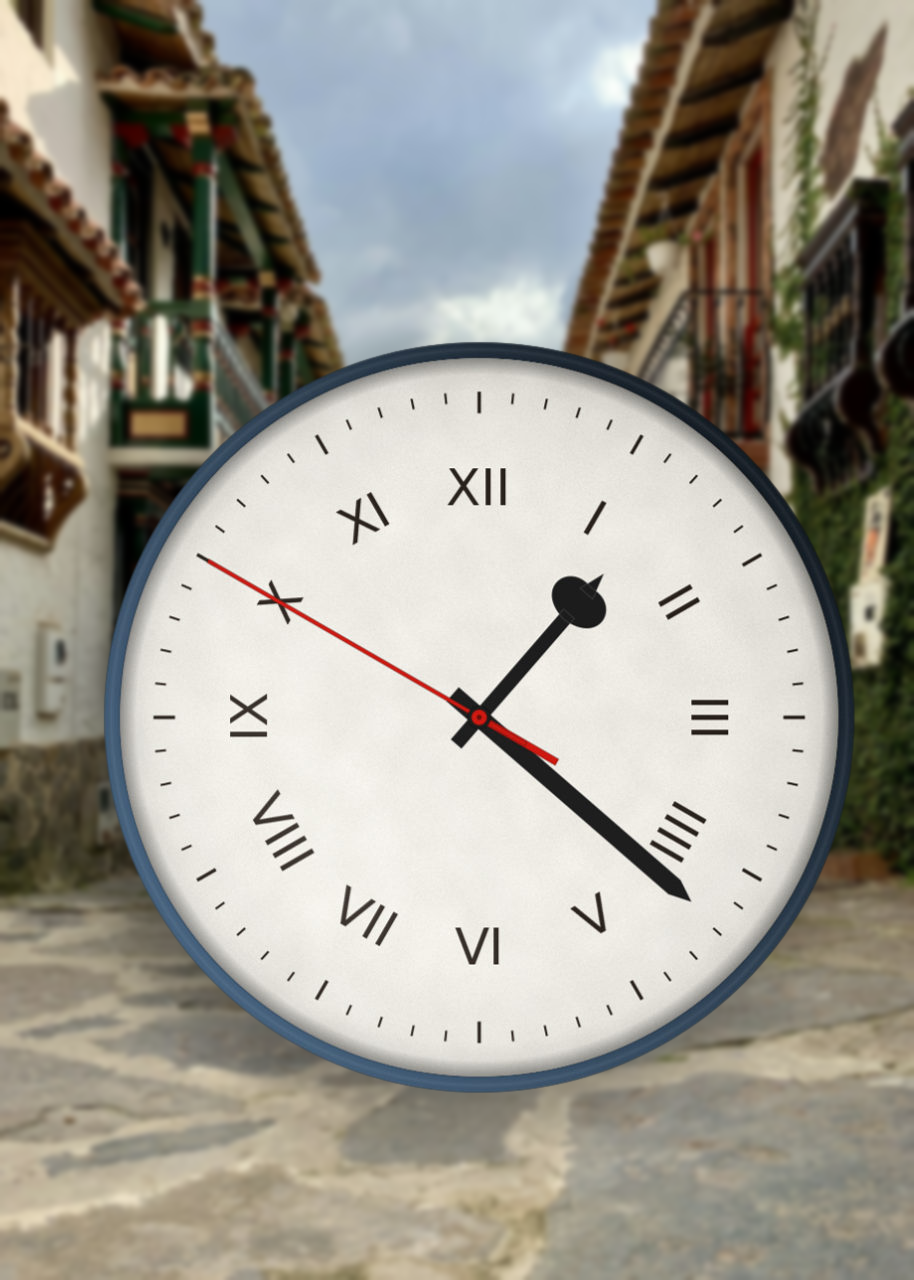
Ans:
1 h 21 min 50 s
